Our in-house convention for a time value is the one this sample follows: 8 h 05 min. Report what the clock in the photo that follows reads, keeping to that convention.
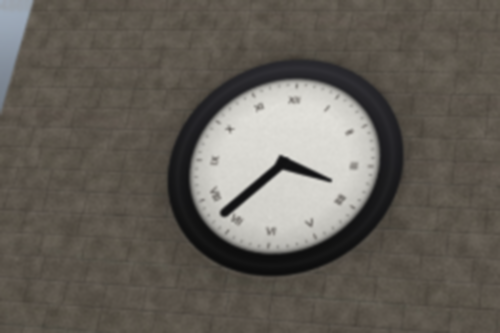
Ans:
3 h 37 min
